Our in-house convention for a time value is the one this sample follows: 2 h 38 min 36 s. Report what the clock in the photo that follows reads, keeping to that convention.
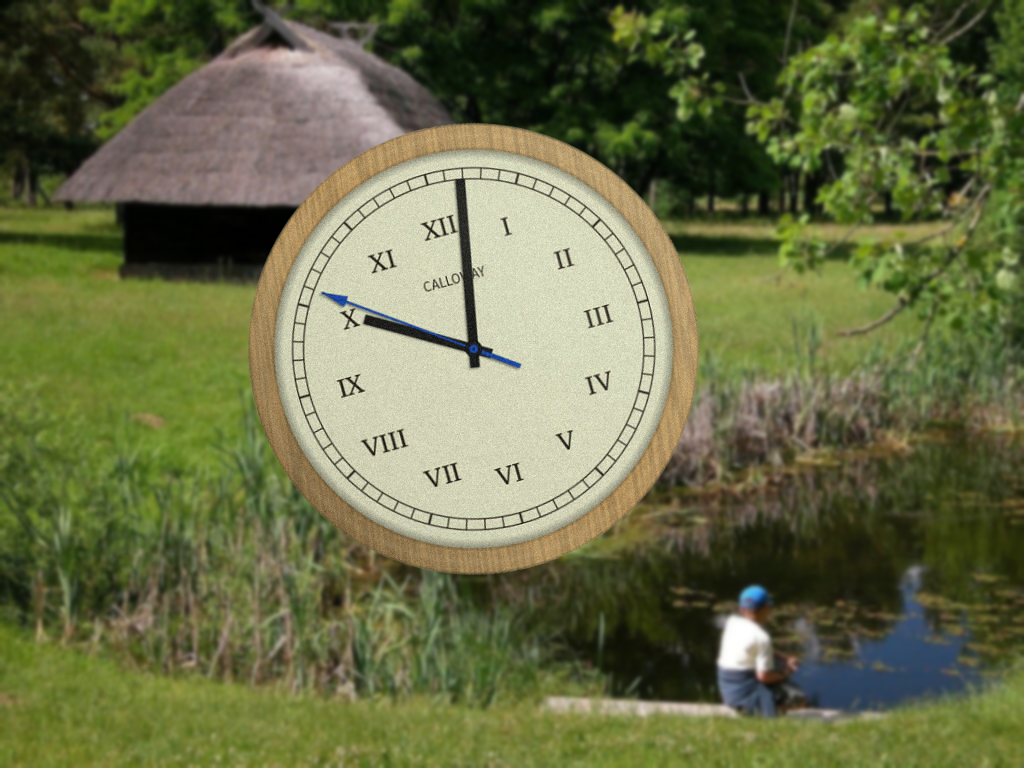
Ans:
10 h 01 min 51 s
